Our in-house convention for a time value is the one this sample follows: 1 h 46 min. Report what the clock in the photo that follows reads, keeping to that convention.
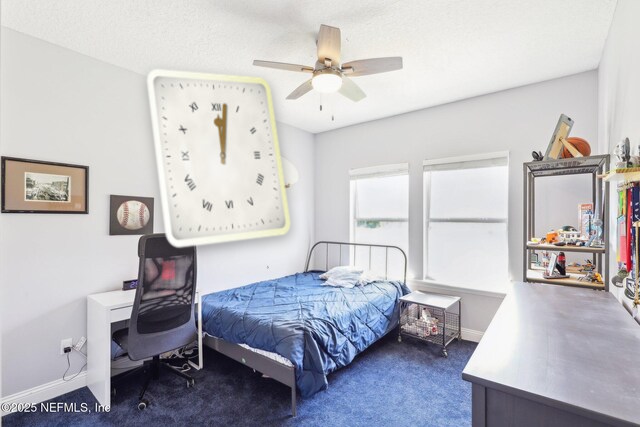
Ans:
12 h 02 min
